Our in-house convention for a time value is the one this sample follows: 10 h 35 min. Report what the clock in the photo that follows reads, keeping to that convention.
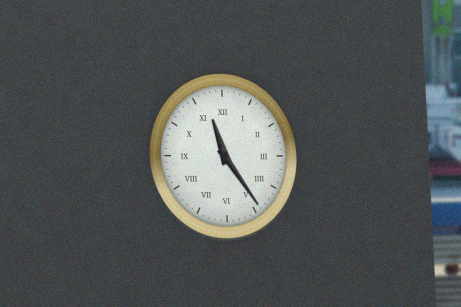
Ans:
11 h 24 min
